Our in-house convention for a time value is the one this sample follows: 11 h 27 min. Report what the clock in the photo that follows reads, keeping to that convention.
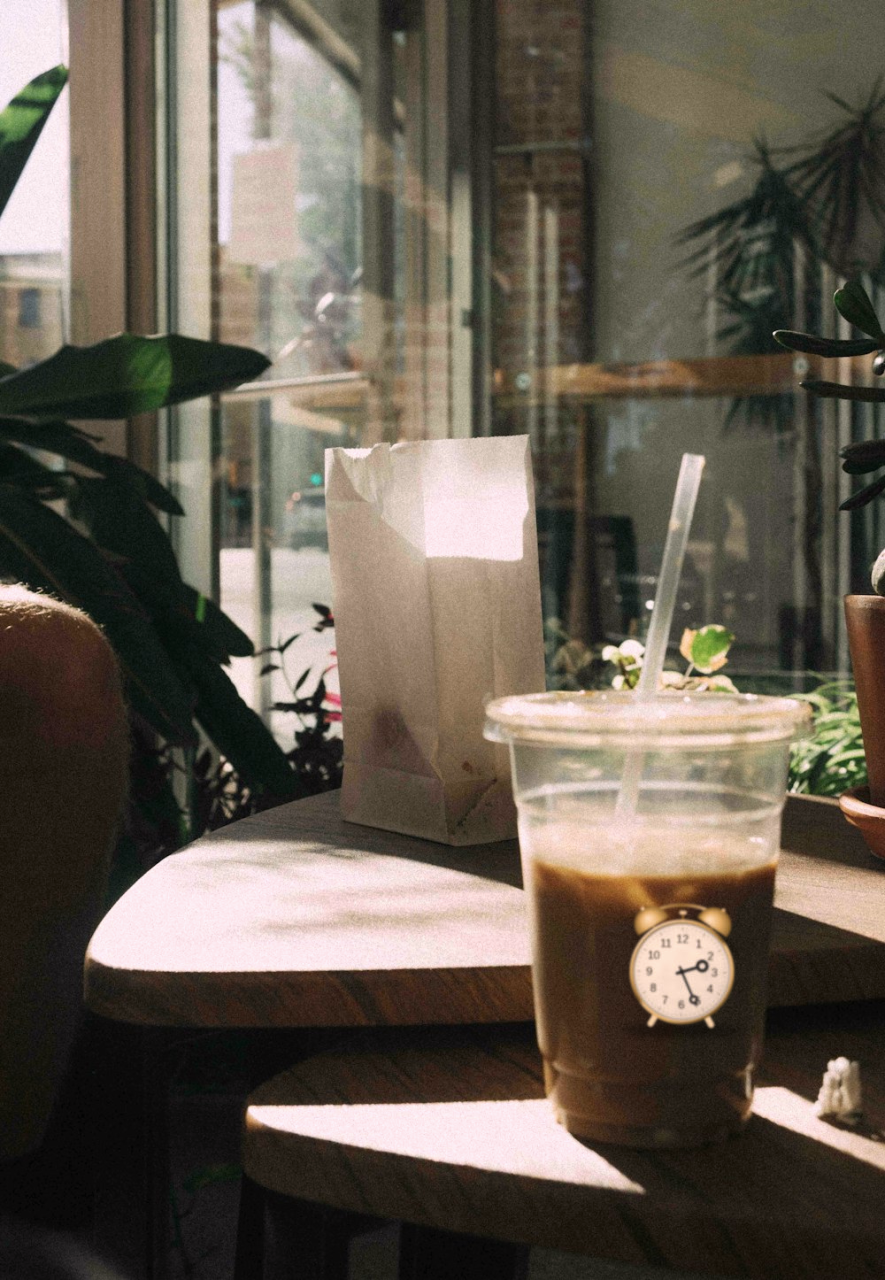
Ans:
2 h 26 min
